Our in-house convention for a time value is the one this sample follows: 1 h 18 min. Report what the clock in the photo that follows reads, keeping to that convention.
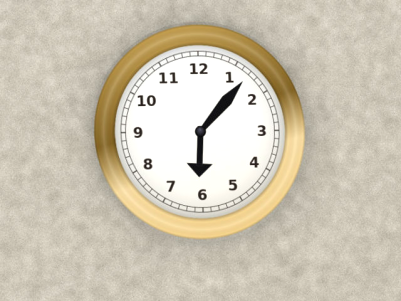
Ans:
6 h 07 min
